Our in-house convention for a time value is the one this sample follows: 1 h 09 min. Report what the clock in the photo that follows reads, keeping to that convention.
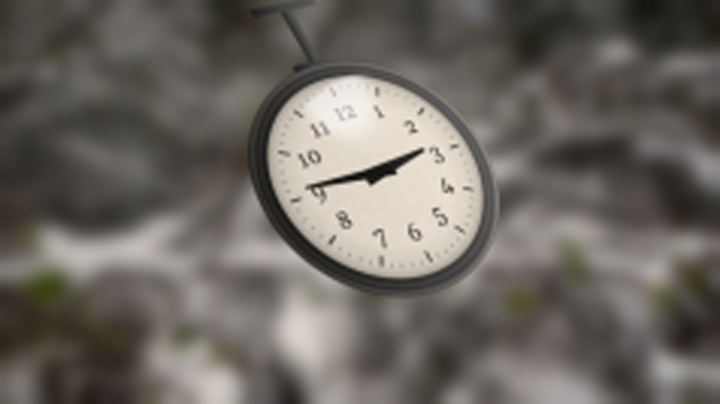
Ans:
2 h 46 min
